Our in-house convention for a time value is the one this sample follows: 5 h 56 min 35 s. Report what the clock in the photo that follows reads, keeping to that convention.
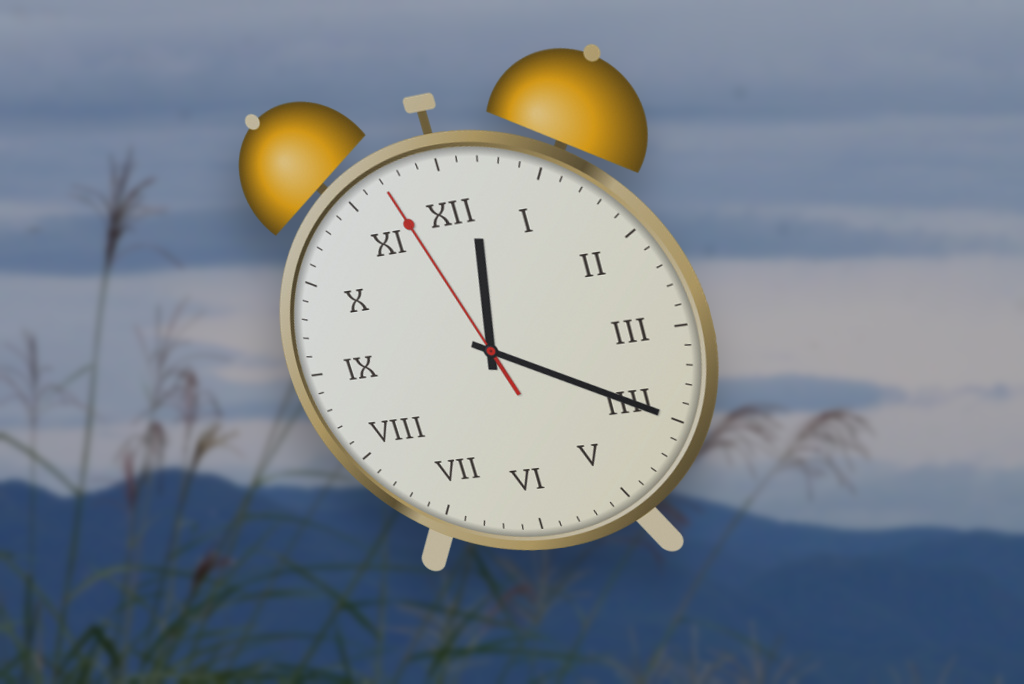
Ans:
12 h 19 min 57 s
